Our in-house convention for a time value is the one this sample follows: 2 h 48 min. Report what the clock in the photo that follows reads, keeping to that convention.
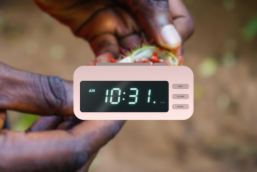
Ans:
10 h 31 min
